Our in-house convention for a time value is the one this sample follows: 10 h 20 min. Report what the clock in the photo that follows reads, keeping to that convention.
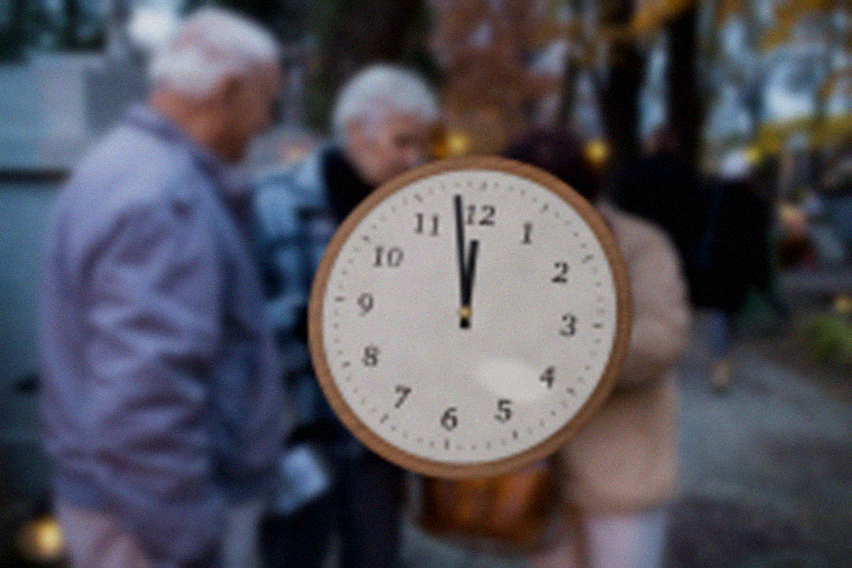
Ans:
11 h 58 min
